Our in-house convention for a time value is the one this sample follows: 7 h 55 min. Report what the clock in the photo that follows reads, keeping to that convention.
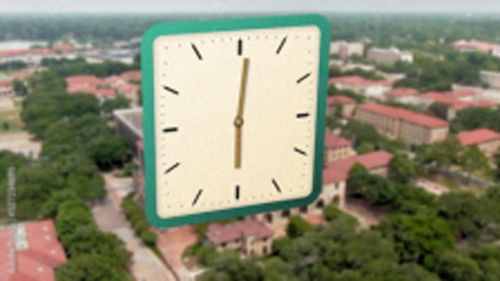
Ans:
6 h 01 min
